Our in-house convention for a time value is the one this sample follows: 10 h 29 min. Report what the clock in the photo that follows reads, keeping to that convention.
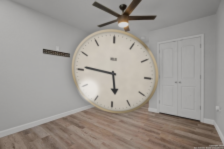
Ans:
5 h 46 min
